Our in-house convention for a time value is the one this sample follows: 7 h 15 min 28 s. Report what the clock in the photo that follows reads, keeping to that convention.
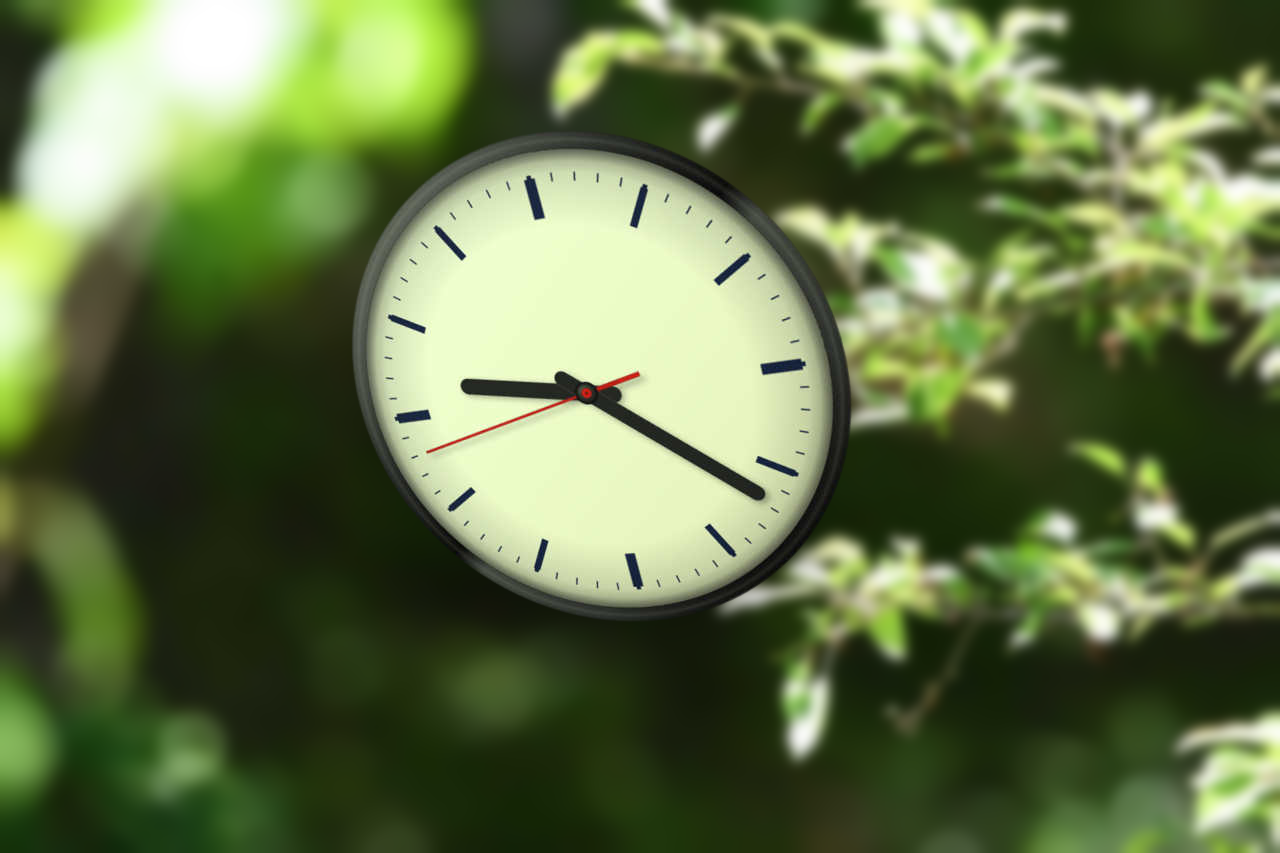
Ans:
9 h 21 min 43 s
